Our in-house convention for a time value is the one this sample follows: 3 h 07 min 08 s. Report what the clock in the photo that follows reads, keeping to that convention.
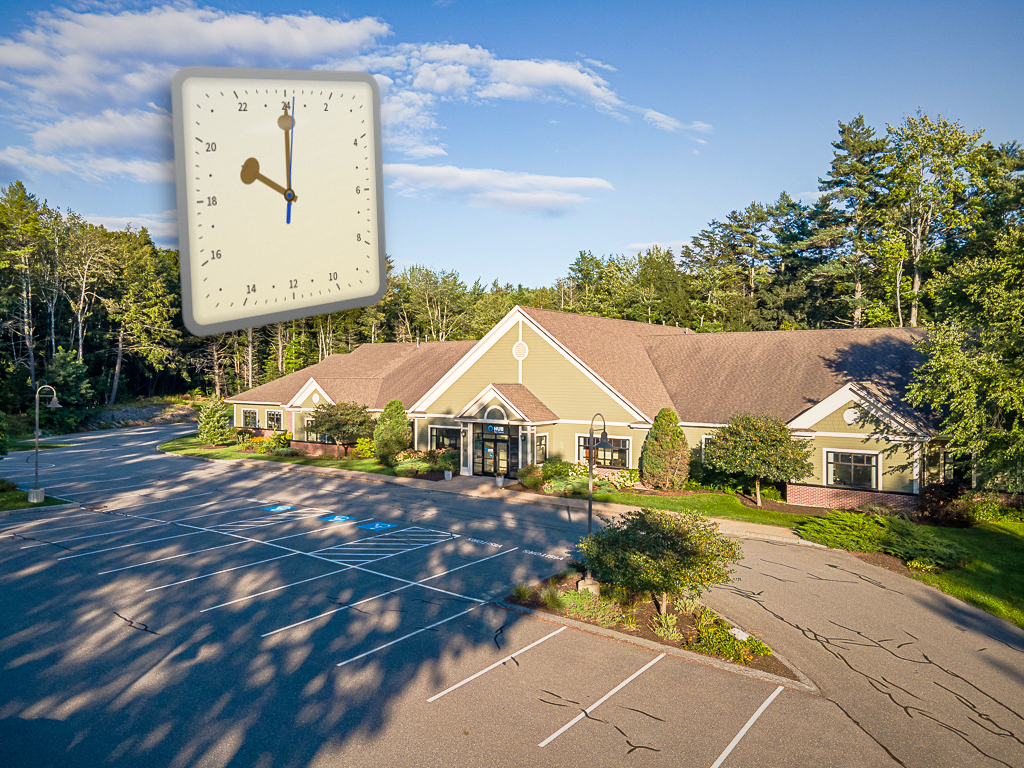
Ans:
20 h 00 min 01 s
